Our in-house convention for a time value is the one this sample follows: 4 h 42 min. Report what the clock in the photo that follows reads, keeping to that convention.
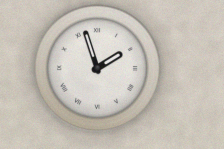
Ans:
1 h 57 min
